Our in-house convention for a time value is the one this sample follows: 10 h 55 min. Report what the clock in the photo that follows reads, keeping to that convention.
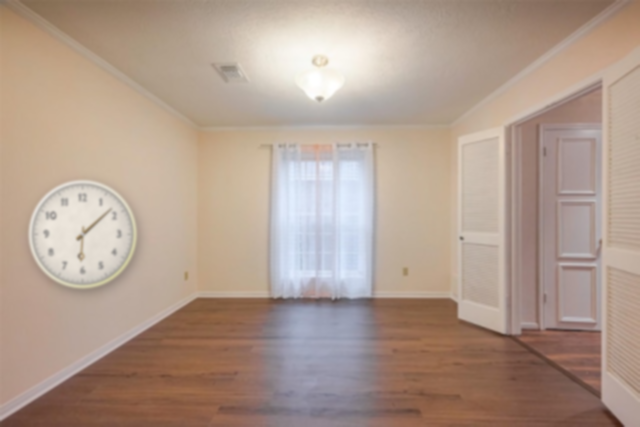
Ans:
6 h 08 min
